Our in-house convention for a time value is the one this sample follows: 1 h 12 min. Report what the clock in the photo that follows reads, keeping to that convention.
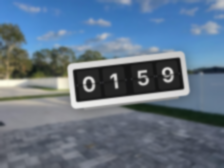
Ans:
1 h 59 min
